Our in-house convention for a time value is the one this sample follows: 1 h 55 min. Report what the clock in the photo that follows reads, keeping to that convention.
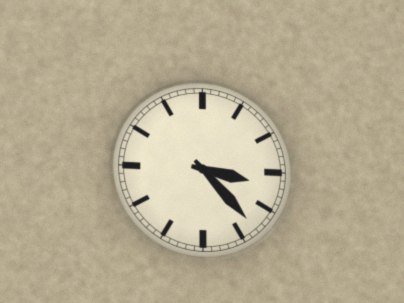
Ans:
3 h 23 min
